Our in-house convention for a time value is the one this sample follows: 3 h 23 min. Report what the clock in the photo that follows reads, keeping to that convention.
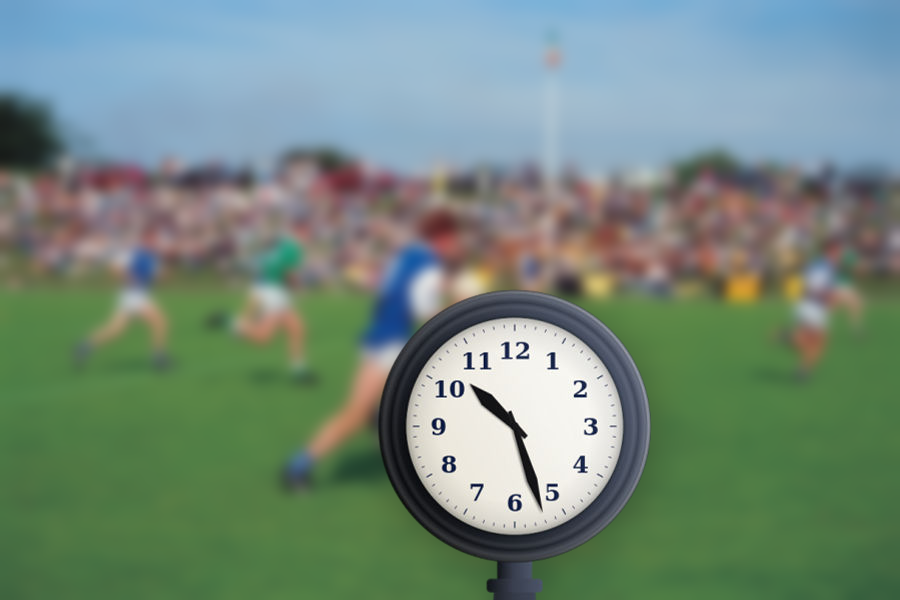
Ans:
10 h 27 min
